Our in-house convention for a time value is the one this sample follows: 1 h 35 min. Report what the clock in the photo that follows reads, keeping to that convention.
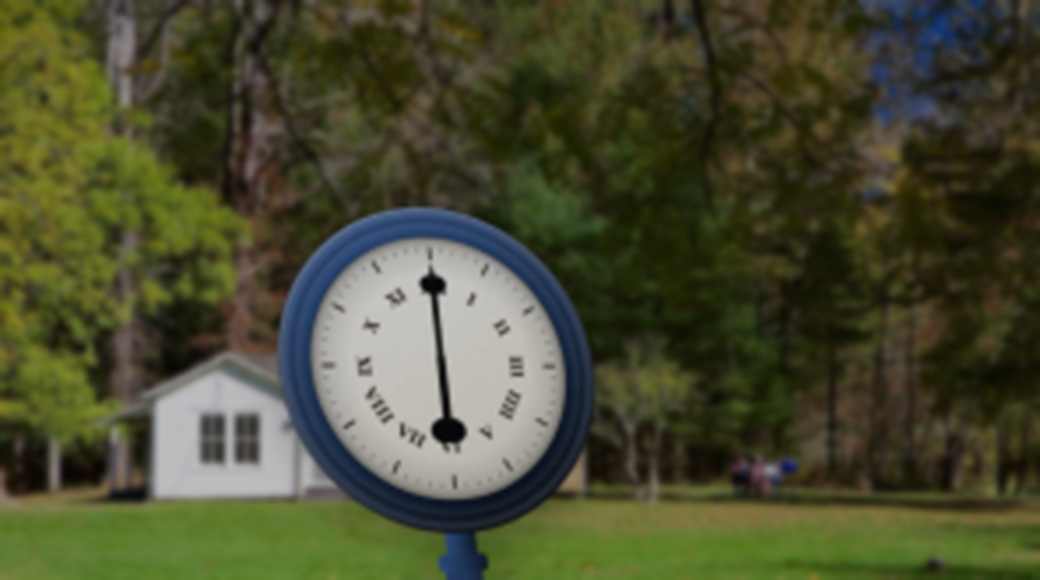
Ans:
6 h 00 min
